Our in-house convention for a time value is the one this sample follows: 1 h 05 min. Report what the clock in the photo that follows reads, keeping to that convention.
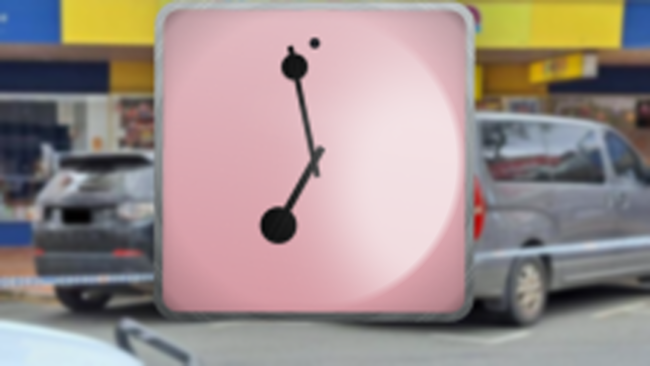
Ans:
6 h 58 min
